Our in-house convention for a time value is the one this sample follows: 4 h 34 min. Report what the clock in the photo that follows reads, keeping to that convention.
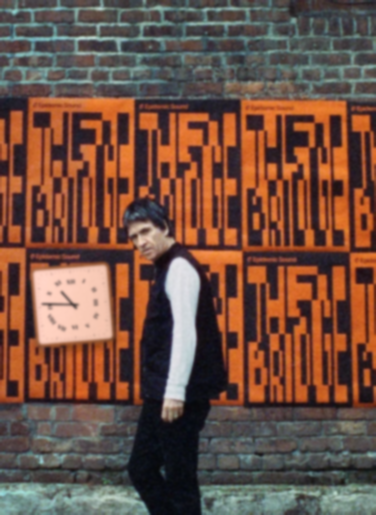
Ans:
10 h 46 min
